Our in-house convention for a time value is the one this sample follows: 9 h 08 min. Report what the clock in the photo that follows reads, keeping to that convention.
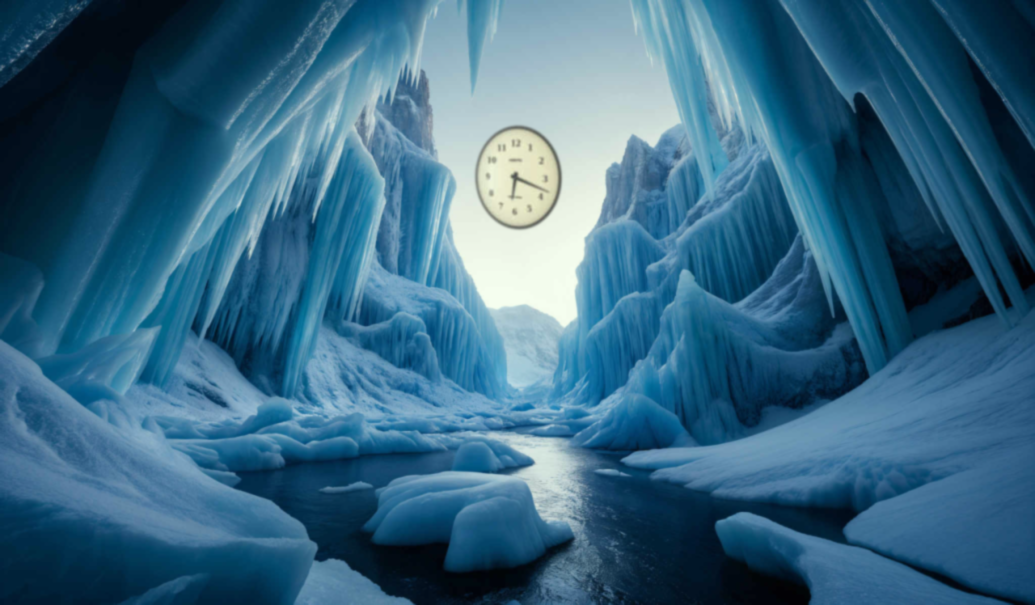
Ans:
6 h 18 min
